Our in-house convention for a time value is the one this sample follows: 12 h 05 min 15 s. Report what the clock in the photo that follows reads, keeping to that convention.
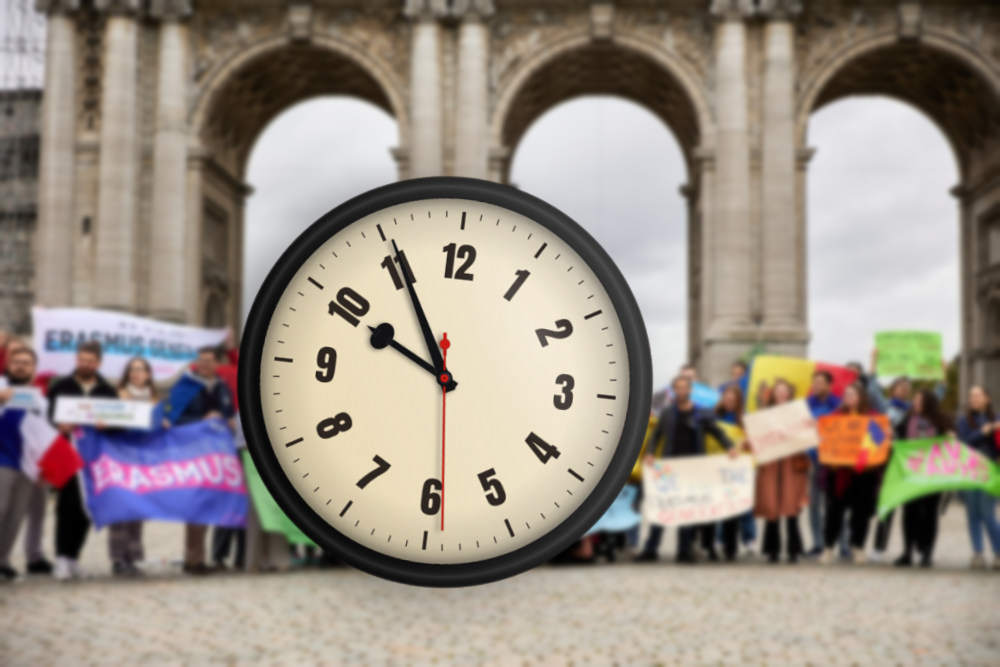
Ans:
9 h 55 min 29 s
